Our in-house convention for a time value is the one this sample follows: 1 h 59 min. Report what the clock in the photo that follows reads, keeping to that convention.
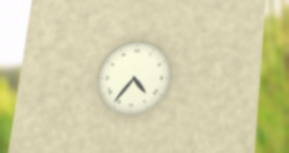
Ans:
4 h 36 min
